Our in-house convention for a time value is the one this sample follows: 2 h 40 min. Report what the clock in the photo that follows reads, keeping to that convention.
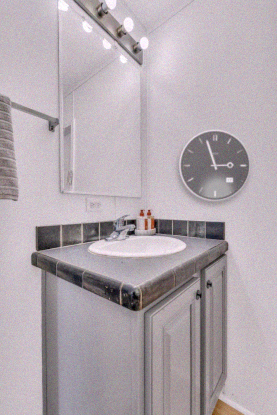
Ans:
2 h 57 min
